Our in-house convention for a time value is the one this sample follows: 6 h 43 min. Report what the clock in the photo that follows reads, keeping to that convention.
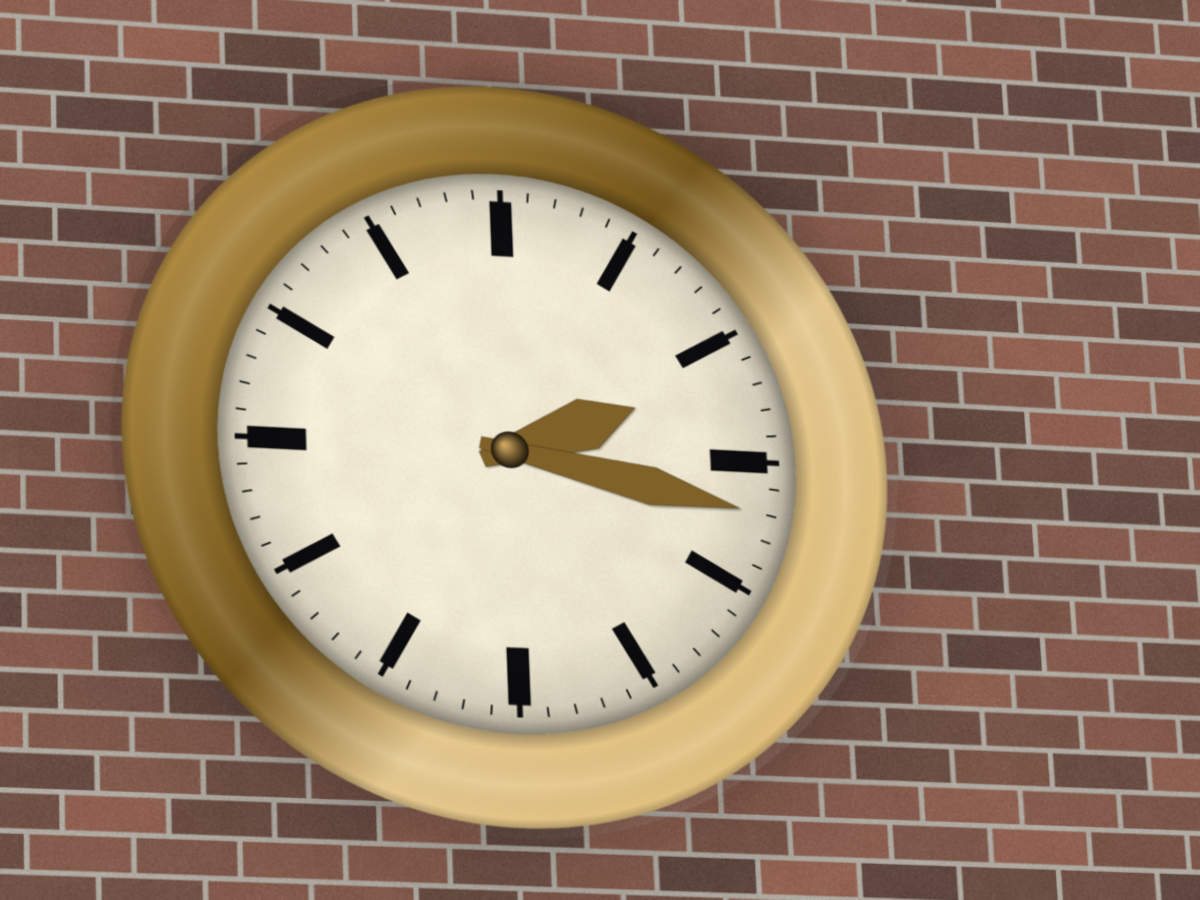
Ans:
2 h 17 min
